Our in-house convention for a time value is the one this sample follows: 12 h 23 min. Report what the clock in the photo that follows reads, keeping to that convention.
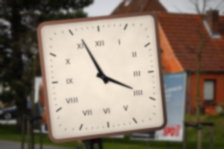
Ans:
3 h 56 min
